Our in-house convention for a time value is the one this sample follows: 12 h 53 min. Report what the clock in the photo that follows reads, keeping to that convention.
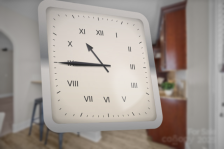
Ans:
10 h 45 min
